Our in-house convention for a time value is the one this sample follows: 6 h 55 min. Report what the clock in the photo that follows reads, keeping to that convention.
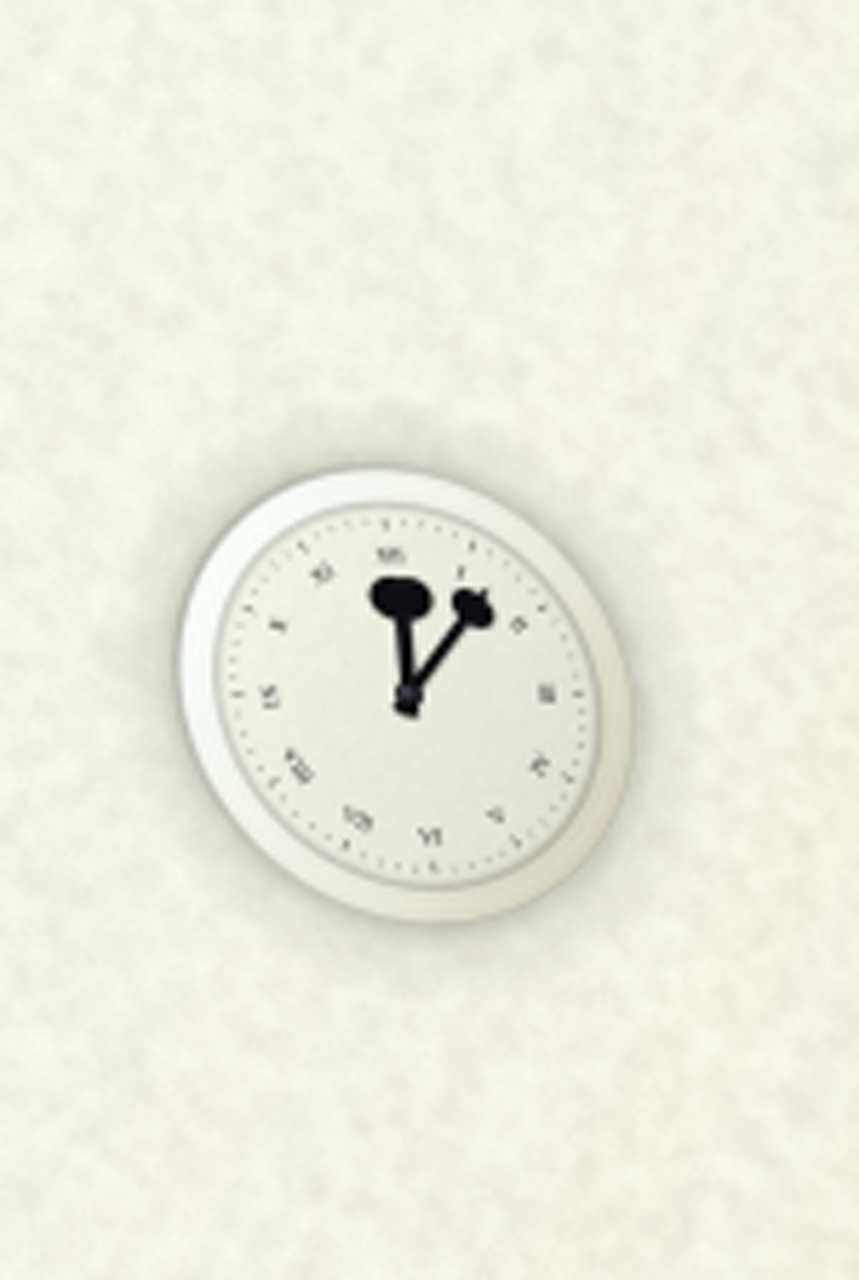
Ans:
12 h 07 min
